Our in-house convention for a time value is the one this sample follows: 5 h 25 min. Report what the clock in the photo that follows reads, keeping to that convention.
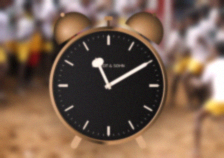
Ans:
11 h 10 min
